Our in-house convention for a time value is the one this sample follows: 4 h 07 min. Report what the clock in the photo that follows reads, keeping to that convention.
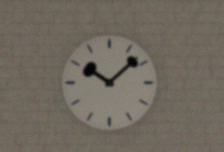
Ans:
10 h 08 min
